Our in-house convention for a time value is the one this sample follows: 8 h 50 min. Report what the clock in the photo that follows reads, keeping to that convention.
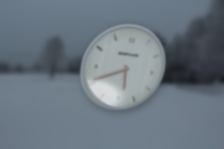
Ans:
5 h 41 min
